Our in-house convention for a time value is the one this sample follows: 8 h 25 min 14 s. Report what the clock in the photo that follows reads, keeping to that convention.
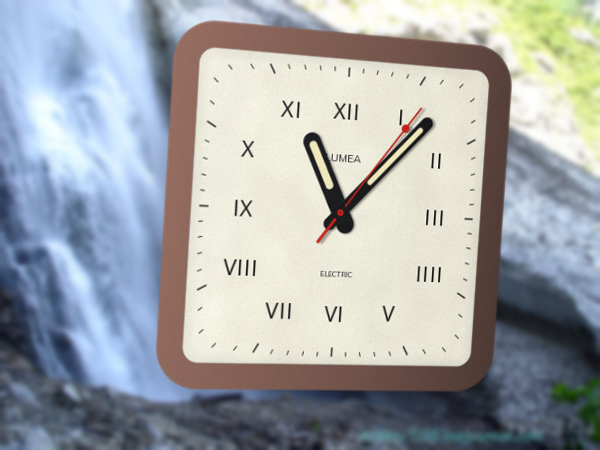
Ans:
11 h 07 min 06 s
